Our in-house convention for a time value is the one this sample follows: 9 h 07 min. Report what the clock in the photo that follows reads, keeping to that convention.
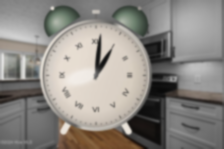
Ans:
1 h 01 min
